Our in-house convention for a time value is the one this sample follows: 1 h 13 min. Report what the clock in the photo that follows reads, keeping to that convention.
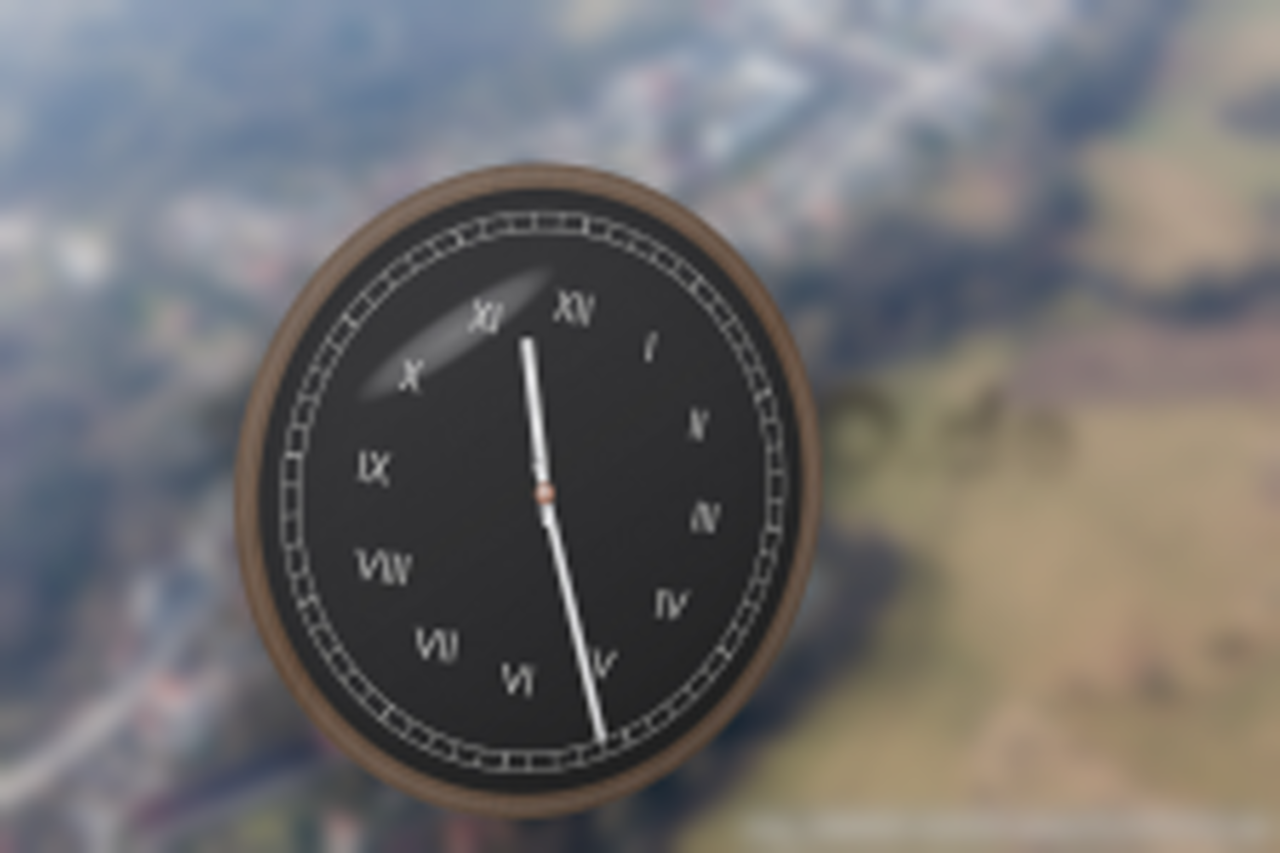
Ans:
11 h 26 min
